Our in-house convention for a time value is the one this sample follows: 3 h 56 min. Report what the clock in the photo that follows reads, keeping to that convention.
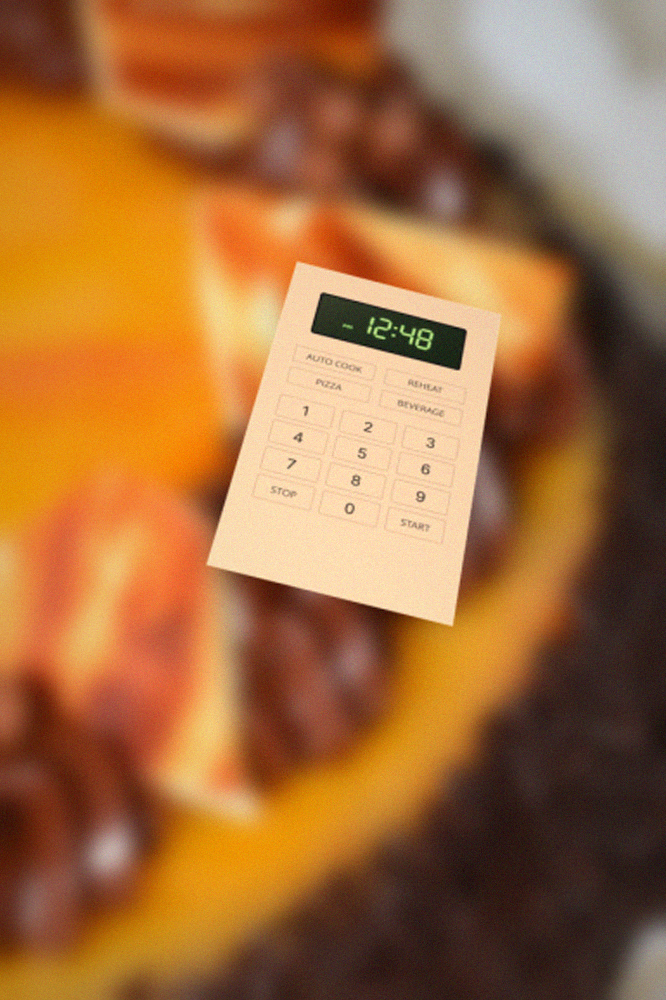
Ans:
12 h 48 min
